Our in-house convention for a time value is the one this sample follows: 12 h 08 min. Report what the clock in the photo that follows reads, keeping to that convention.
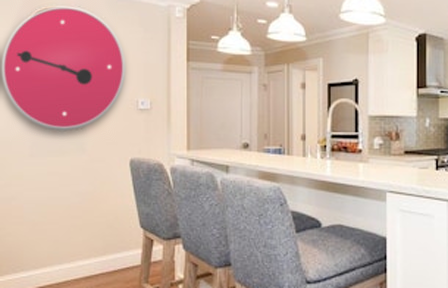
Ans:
3 h 48 min
